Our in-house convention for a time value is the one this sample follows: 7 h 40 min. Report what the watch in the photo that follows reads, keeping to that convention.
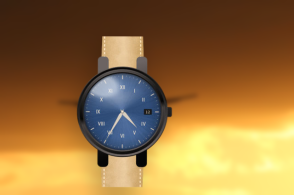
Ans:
4 h 35 min
